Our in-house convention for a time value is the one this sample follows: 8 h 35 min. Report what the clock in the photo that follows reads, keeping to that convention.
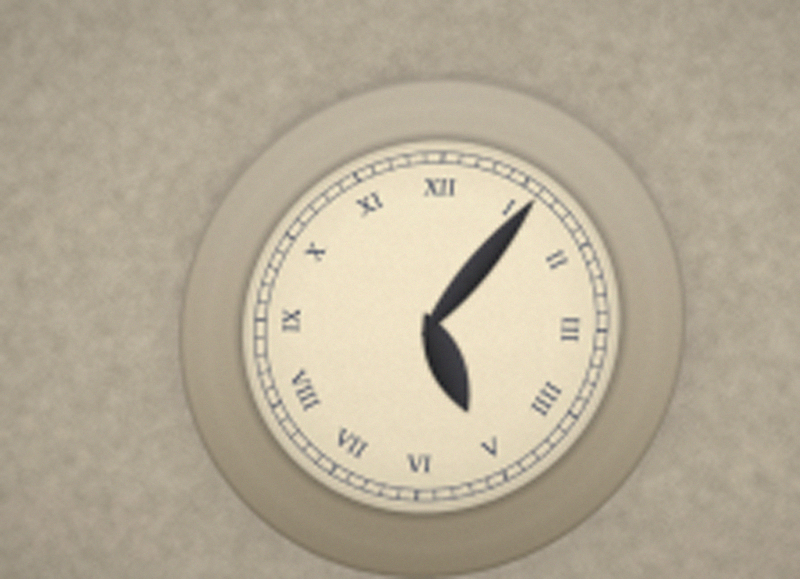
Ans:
5 h 06 min
